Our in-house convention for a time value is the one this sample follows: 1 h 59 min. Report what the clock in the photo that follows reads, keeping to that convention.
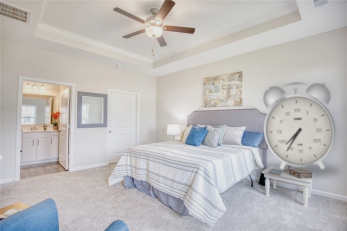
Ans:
7 h 36 min
